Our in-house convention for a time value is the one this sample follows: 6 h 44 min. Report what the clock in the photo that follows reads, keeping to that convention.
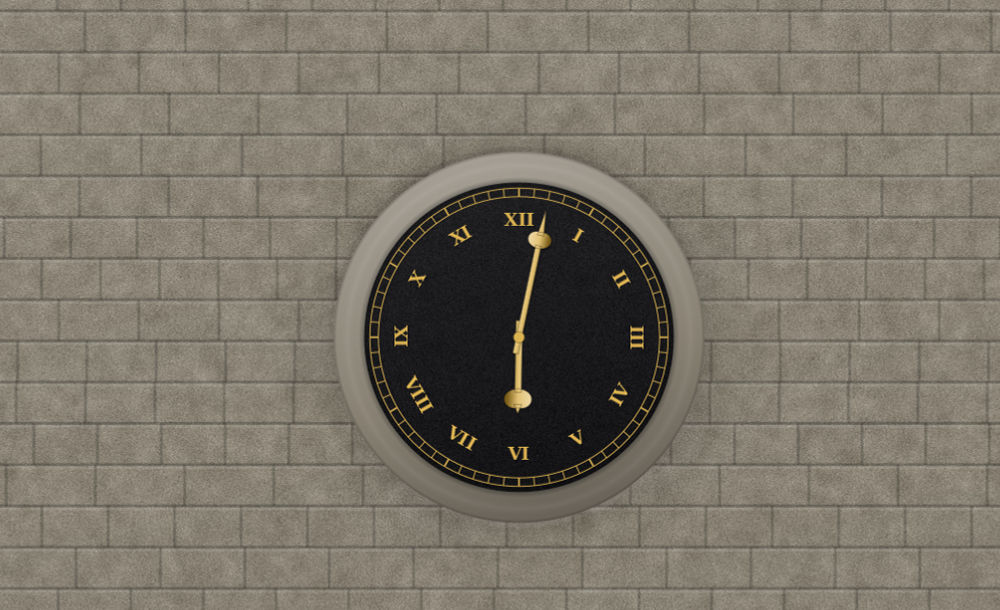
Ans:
6 h 02 min
